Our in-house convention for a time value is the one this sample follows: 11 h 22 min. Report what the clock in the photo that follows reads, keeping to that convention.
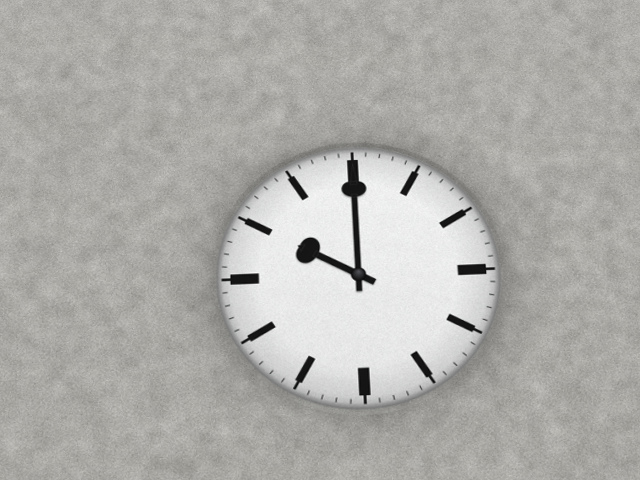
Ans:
10 h 00 min
